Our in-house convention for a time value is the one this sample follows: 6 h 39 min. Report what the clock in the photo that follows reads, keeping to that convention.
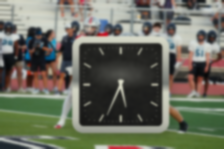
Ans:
5 h 34 min
